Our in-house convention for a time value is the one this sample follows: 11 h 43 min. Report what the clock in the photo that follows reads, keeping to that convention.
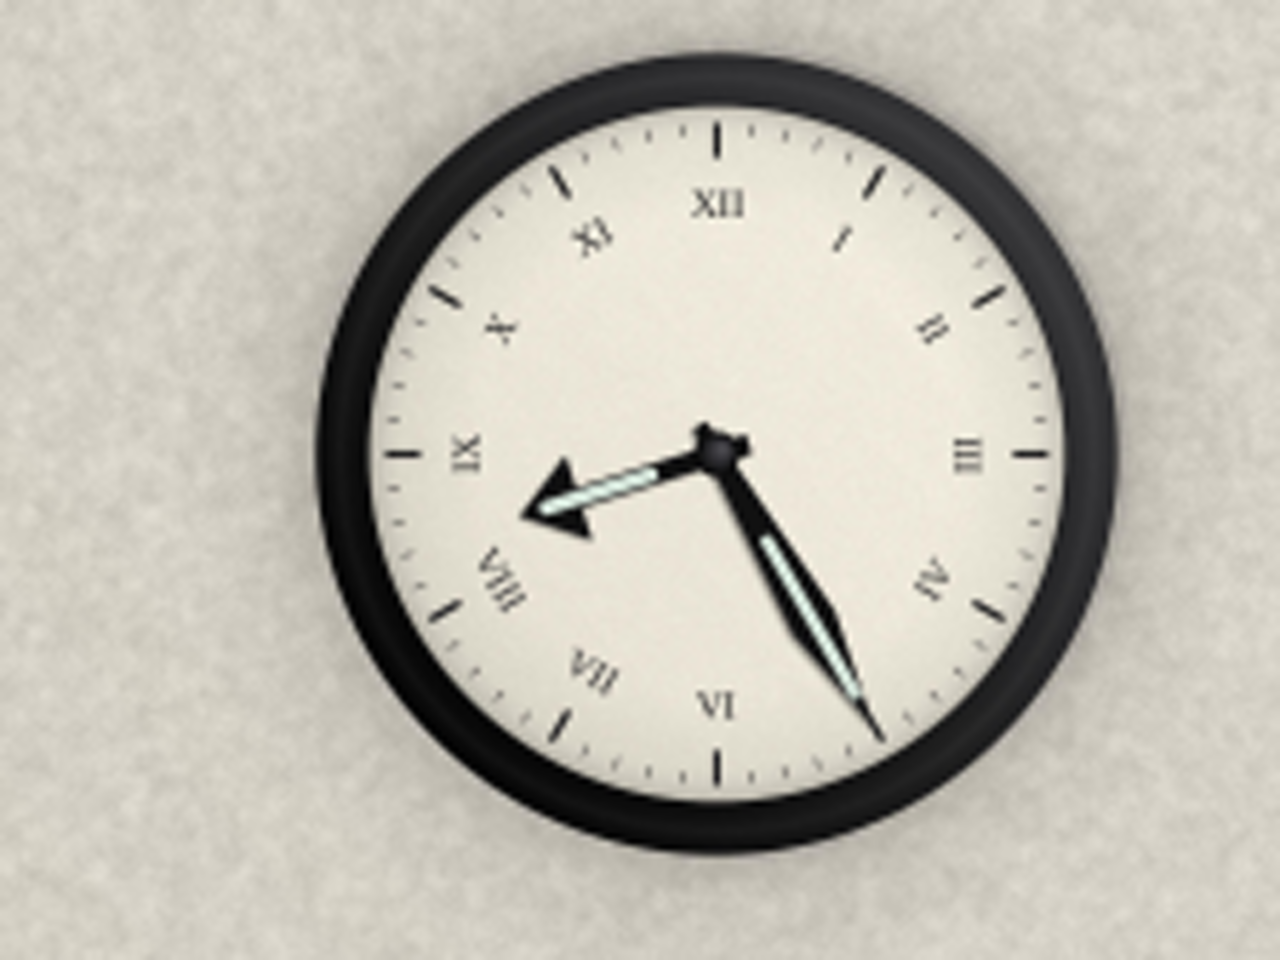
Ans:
8 h 25 min
